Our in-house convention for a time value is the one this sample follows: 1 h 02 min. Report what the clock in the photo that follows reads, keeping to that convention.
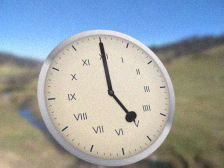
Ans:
5 h 00 min
